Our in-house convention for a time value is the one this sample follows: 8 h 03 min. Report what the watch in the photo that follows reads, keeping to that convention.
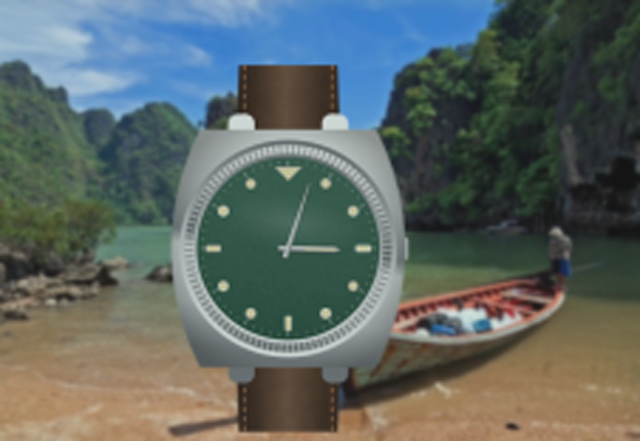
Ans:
3 h 03 min
